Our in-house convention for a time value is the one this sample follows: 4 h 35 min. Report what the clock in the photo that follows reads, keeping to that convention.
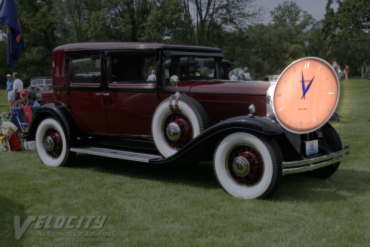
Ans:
12 h 58 min
